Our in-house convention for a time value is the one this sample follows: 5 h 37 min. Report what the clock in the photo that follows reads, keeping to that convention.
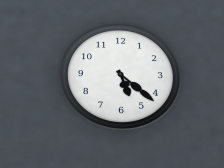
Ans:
5 h 22 min
